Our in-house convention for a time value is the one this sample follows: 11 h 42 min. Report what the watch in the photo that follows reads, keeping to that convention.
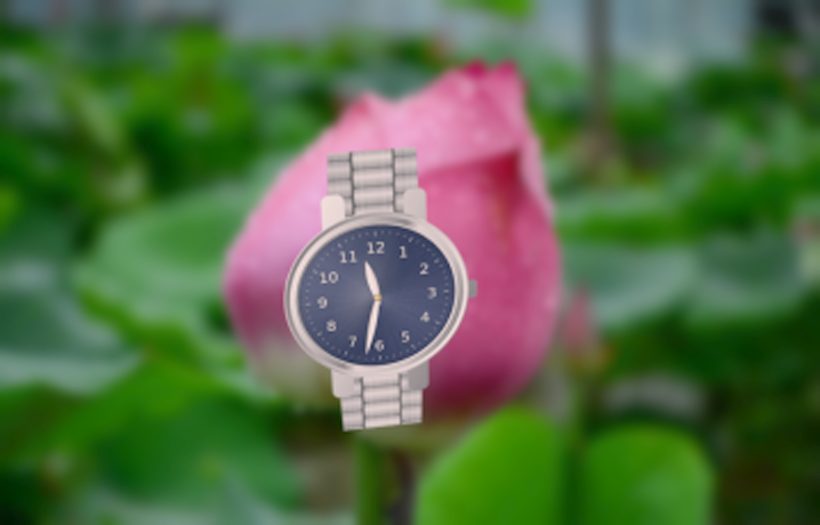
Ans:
11 h 32 min
